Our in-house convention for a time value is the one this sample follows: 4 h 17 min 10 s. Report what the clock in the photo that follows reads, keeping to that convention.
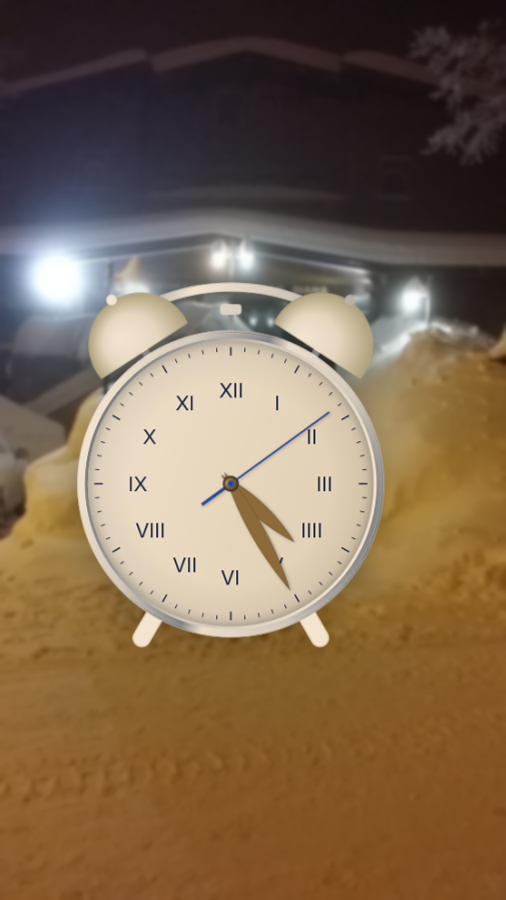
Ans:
4 h 25 min 09 s
